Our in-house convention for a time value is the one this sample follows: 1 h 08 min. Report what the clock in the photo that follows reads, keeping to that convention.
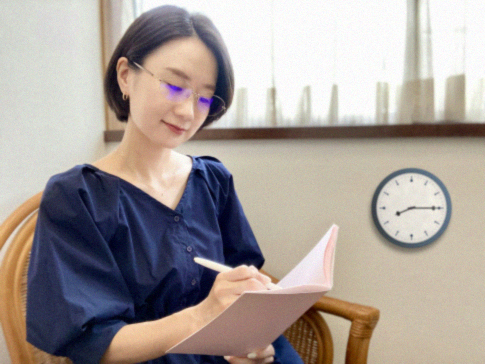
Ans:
8 h 15 min
